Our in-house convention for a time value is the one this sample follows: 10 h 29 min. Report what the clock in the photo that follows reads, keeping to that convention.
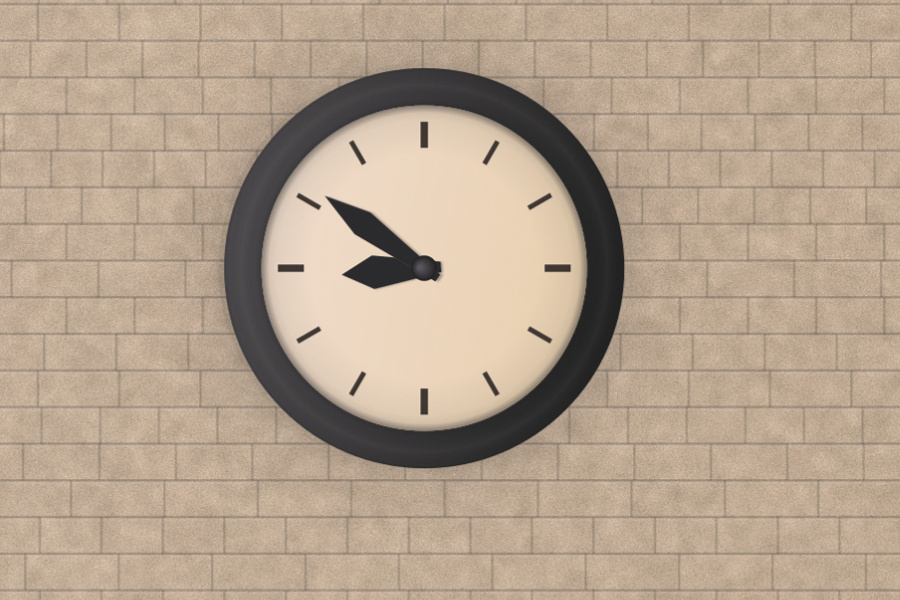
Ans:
8 h 51 min
